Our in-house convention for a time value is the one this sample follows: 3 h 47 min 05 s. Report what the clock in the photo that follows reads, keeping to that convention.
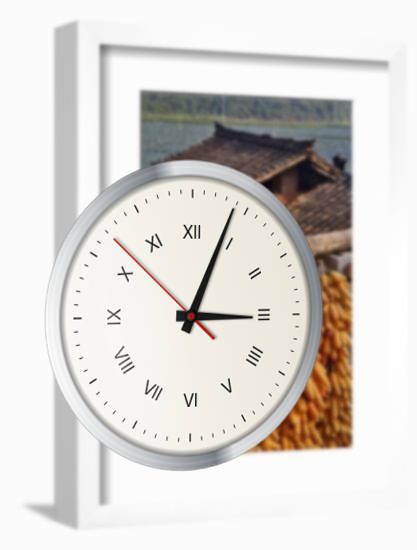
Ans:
3 h 03 min 52 s
